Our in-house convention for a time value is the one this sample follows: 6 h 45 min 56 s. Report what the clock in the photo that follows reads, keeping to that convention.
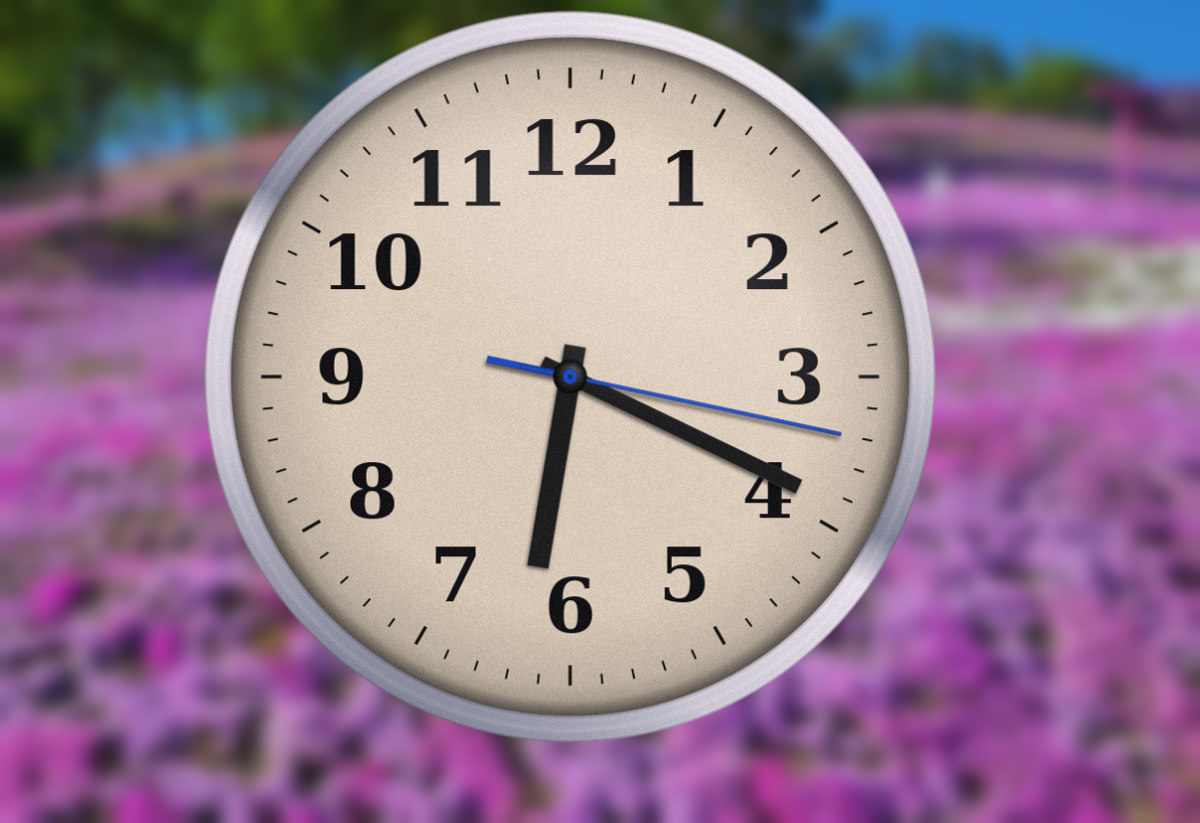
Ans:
6 h 19 min 17 s
